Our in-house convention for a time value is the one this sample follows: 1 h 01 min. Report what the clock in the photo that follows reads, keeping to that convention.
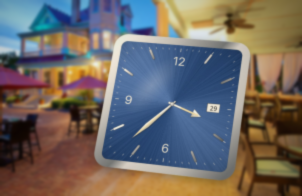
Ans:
3 h 37 min
